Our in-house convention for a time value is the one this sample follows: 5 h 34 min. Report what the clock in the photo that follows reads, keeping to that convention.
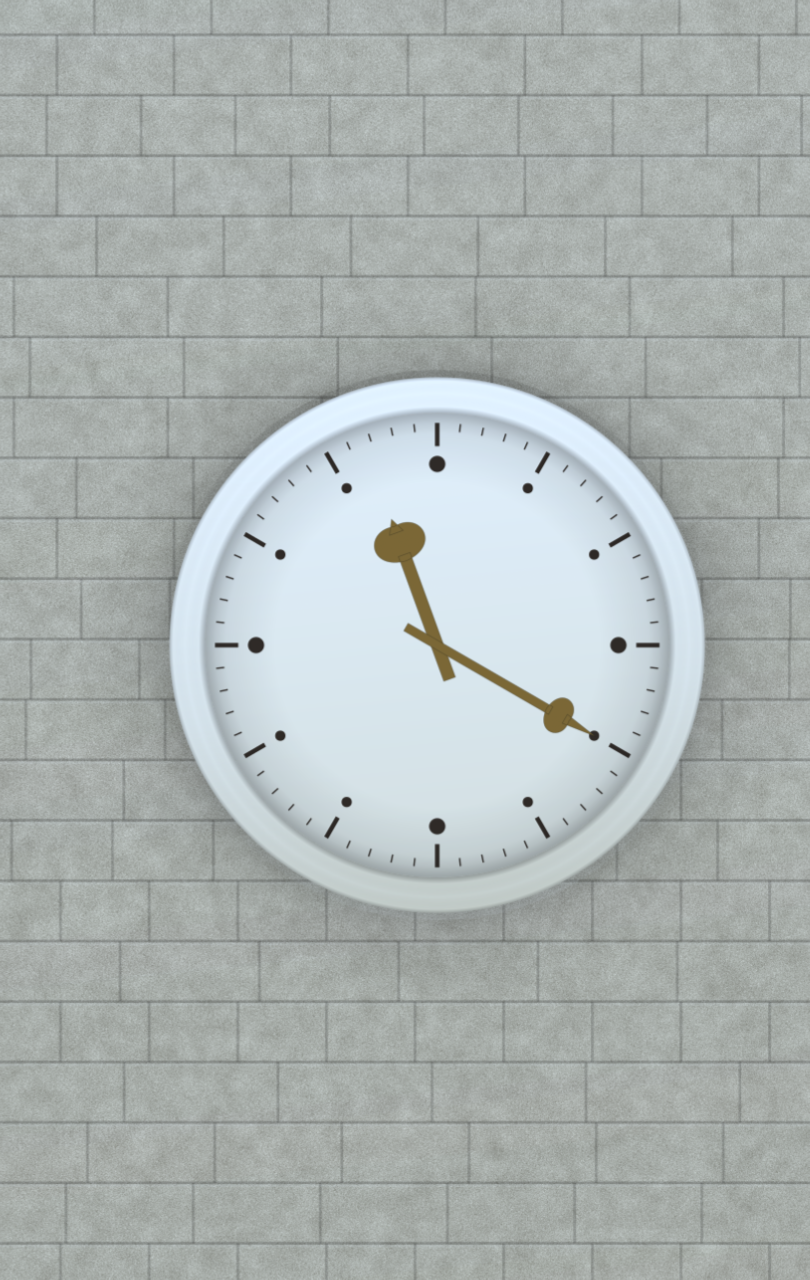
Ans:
11 h 20 min
